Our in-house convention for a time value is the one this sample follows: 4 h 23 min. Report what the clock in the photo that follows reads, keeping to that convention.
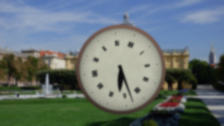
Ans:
5 h 23 min
